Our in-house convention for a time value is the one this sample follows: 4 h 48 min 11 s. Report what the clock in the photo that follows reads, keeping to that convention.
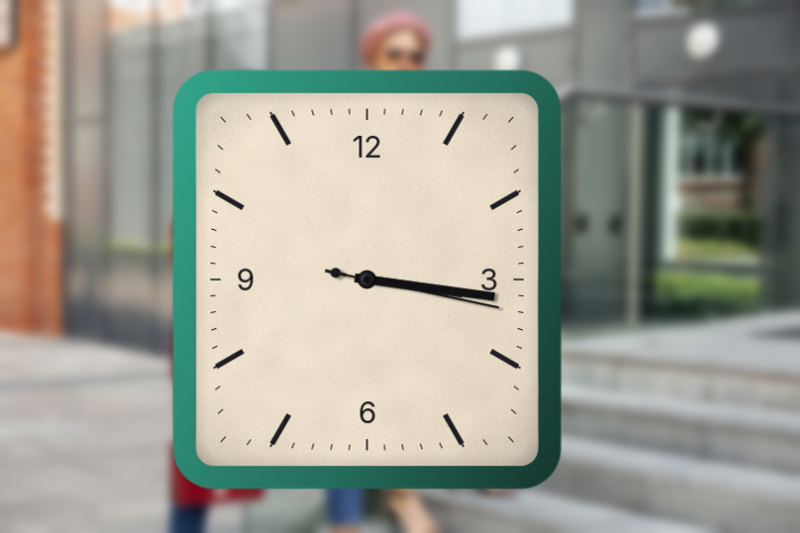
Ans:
3 h 16 min 17 s
